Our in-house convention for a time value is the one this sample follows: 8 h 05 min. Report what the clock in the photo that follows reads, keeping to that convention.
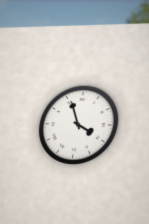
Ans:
3 h 56 min
